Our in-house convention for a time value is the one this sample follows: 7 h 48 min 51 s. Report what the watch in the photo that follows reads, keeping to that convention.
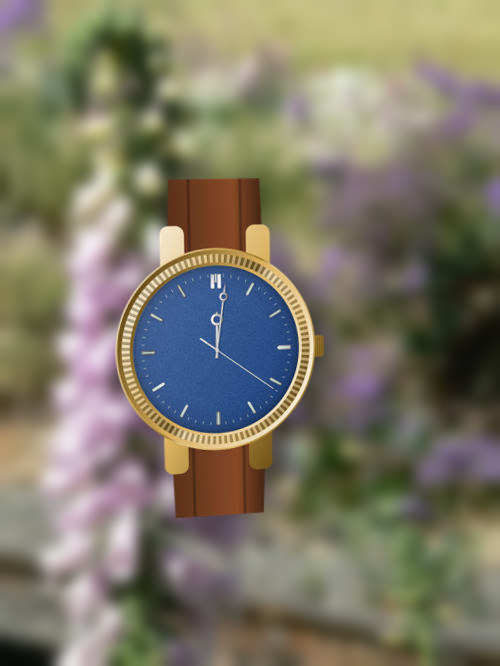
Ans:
12 h 01 min 21 s
